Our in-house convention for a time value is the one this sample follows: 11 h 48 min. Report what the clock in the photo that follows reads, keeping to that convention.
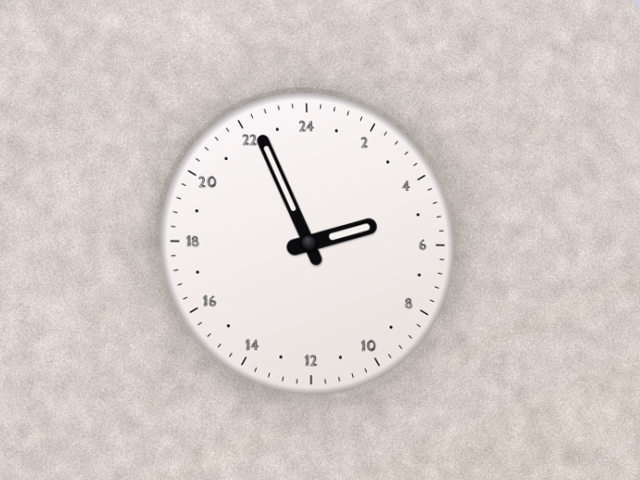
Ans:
4 h 56 min
